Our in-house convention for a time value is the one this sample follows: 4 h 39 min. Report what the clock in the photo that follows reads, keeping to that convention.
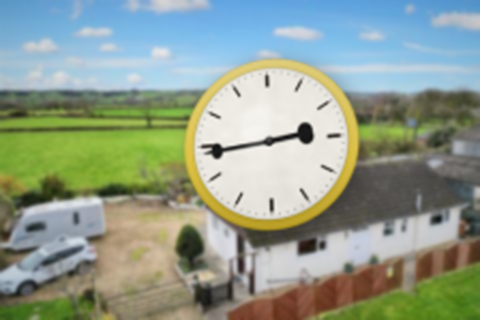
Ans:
2 h 44 min
